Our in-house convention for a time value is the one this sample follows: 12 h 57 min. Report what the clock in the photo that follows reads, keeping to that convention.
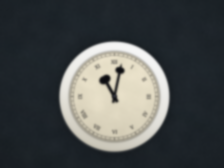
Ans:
11 h 02 min
